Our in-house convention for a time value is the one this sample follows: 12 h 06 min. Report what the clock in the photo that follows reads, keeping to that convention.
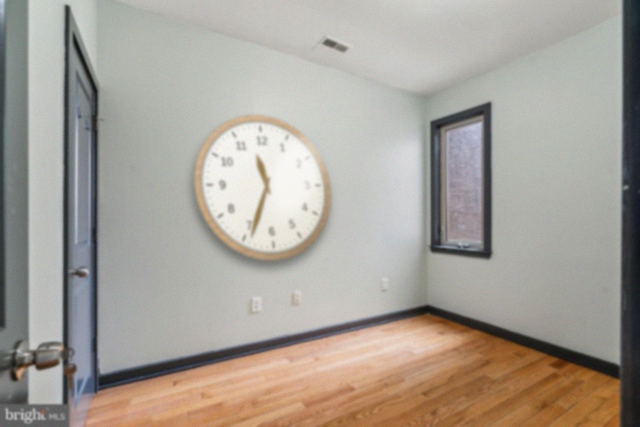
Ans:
11 h 34 min
